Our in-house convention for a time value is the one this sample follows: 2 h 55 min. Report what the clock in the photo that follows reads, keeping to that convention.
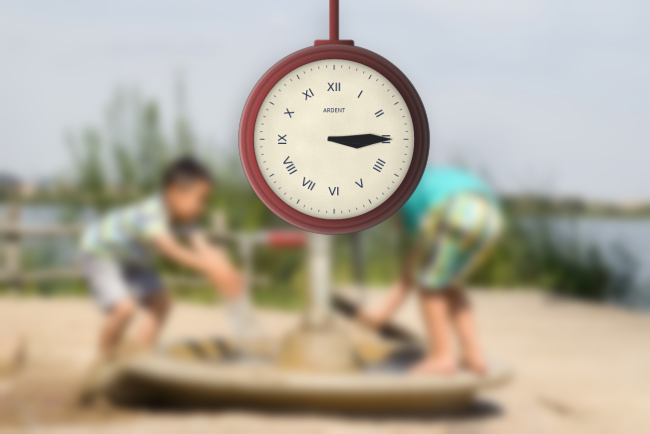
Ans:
3 h 15 min
